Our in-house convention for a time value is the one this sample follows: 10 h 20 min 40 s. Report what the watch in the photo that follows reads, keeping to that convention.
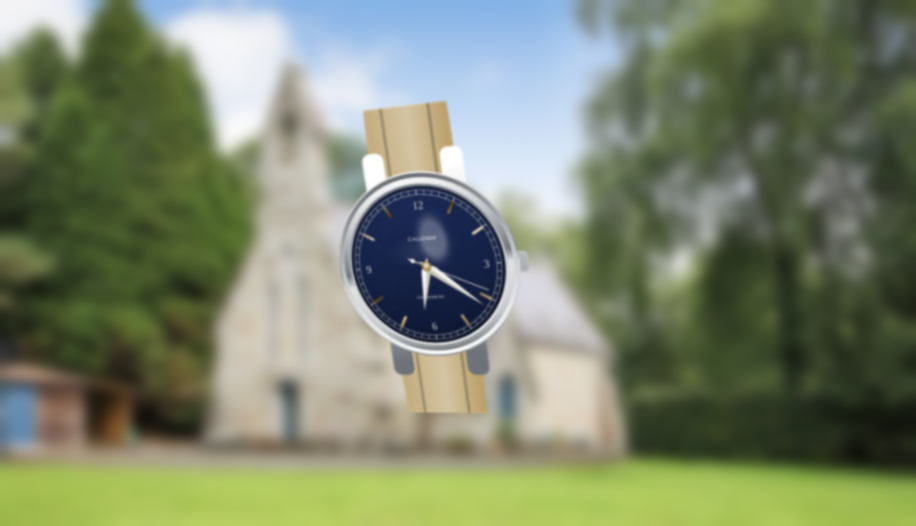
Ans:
6 h 21 min 19 s
